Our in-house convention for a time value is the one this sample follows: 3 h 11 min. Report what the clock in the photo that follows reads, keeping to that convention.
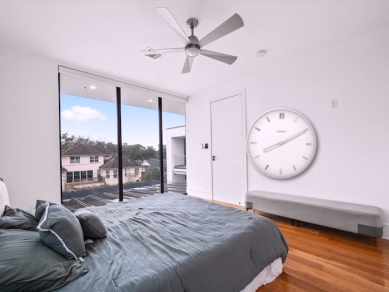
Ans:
8 h 10 min
